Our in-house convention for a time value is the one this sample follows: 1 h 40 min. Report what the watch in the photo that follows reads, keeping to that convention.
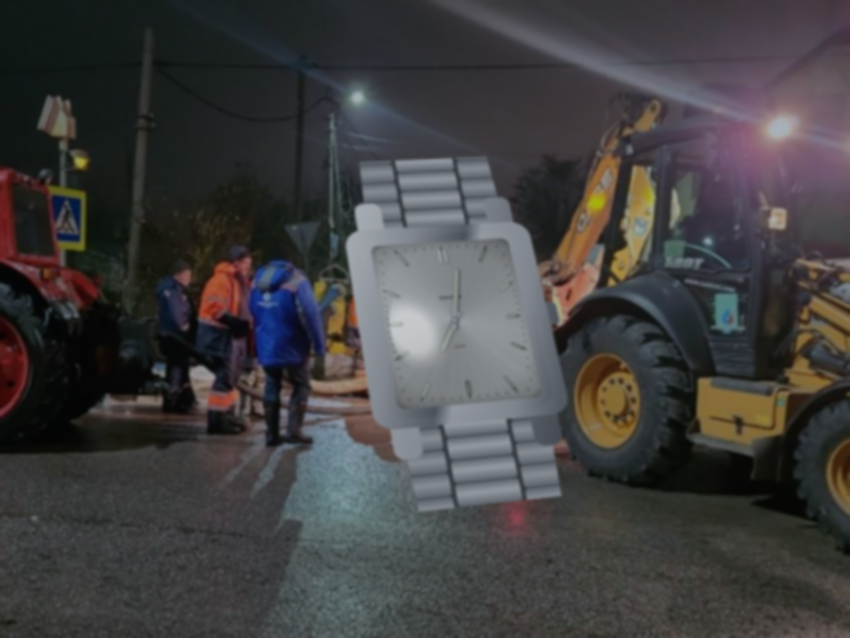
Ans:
7 h 02 min
